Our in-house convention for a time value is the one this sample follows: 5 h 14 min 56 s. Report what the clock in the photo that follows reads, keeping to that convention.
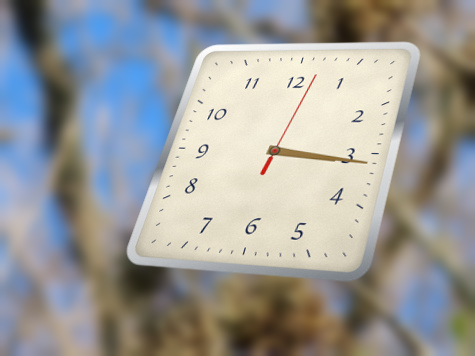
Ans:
3 h 16 min 02 s
